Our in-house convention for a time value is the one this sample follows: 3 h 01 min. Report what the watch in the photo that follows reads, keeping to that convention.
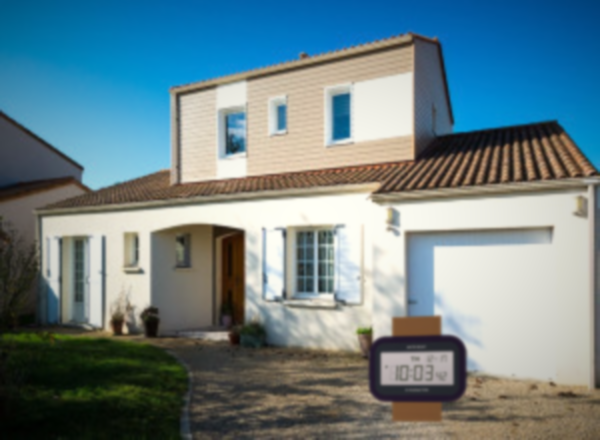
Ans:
10 h 03 min
